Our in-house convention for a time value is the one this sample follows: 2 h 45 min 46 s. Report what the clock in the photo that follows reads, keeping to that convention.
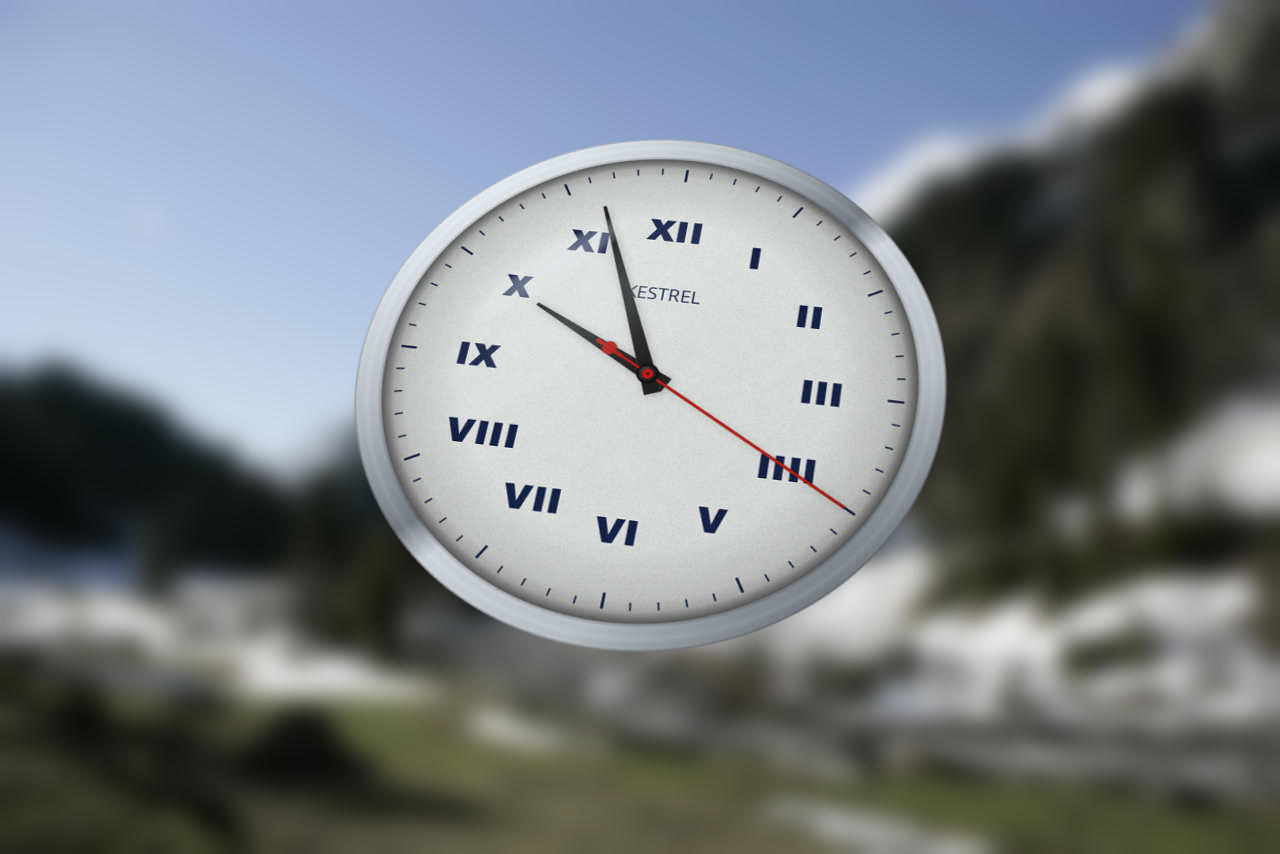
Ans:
9 h 56 min 20 s
